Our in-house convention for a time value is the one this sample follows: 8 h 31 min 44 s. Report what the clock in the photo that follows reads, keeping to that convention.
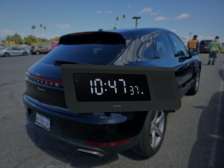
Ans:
10 h 47 min 37 s
